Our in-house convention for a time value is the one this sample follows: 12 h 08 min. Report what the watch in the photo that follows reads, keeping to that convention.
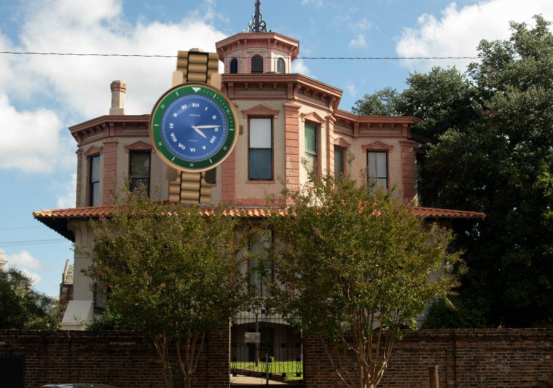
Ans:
4 h 14 min
